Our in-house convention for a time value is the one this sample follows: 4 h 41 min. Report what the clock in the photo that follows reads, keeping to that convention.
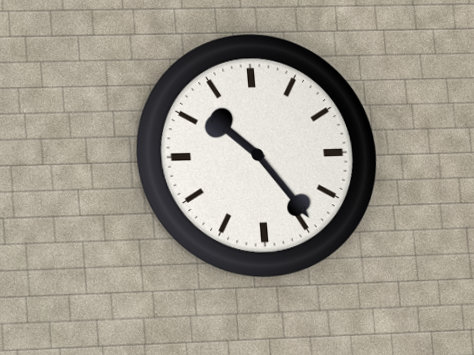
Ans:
10 h 24 min
